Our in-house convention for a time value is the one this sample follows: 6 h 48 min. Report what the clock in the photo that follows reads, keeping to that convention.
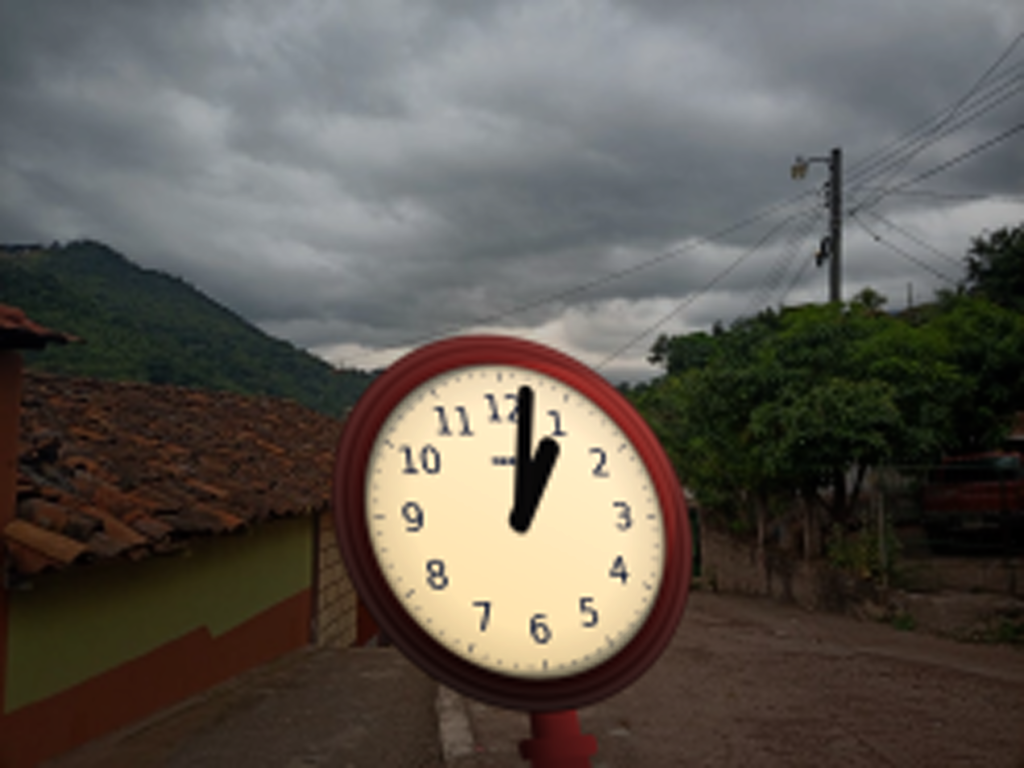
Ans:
1 h 02 min
